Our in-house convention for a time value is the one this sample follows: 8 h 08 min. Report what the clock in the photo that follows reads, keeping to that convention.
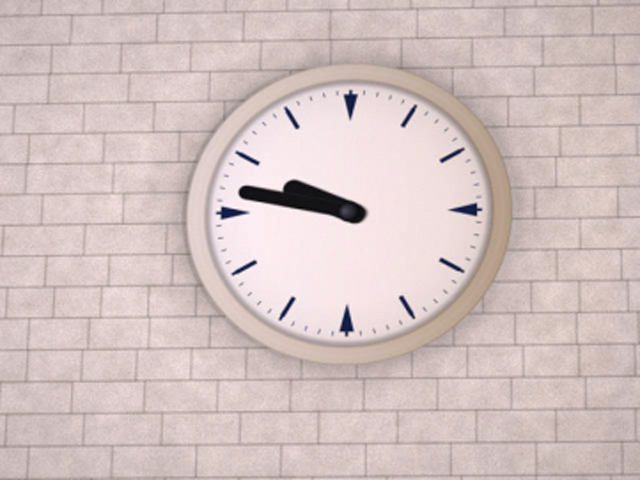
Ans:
9 h 47 min
